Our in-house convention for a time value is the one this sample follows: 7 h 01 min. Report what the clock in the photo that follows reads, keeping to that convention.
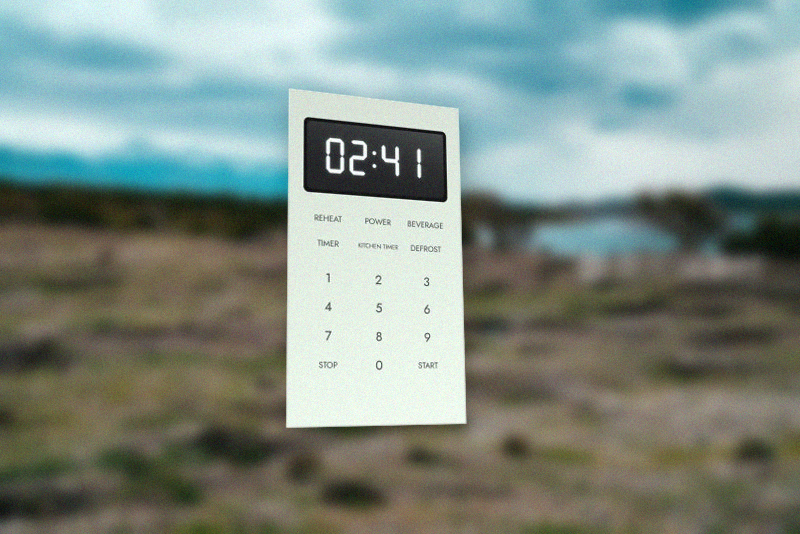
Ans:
2 h 41 min
